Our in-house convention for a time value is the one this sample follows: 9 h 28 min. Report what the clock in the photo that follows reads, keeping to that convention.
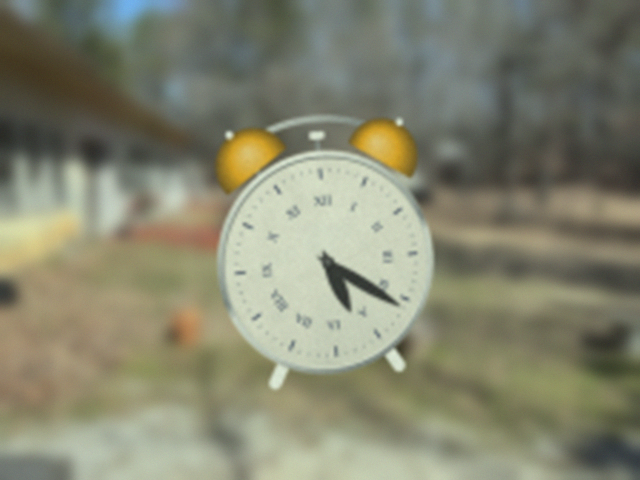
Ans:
5 h 21 min
